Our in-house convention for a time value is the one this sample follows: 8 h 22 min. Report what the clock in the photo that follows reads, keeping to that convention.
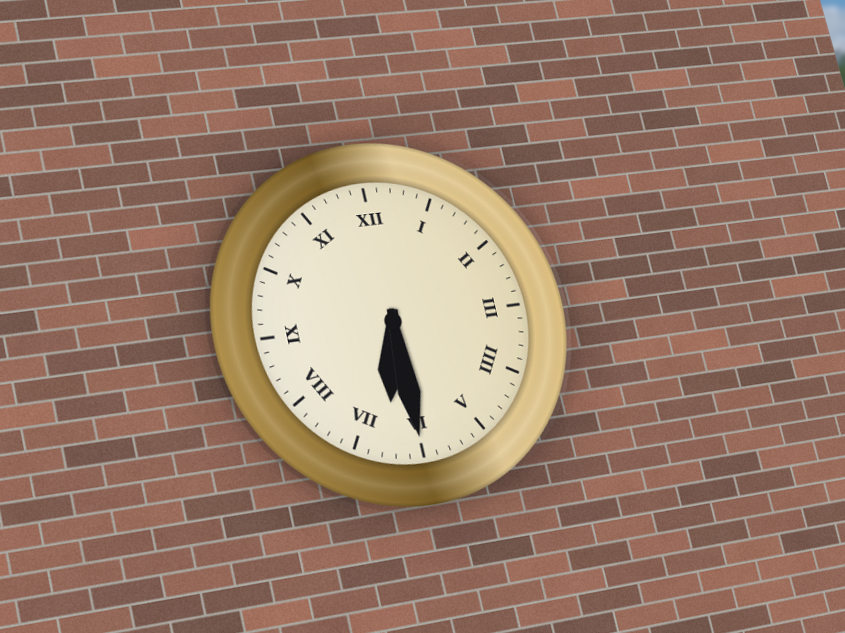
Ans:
6 h 30 min
